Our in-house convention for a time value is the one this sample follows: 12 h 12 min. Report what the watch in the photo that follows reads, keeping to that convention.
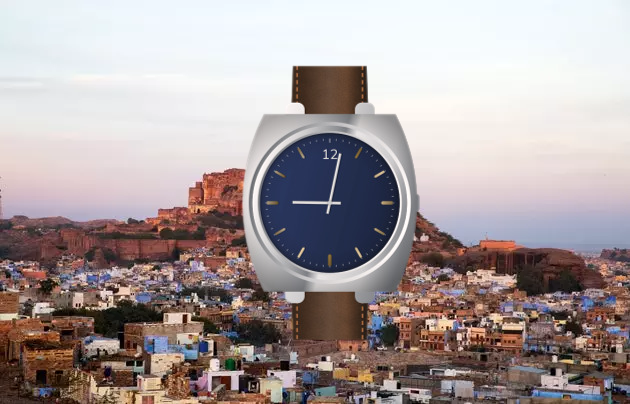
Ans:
9 h 02 min
